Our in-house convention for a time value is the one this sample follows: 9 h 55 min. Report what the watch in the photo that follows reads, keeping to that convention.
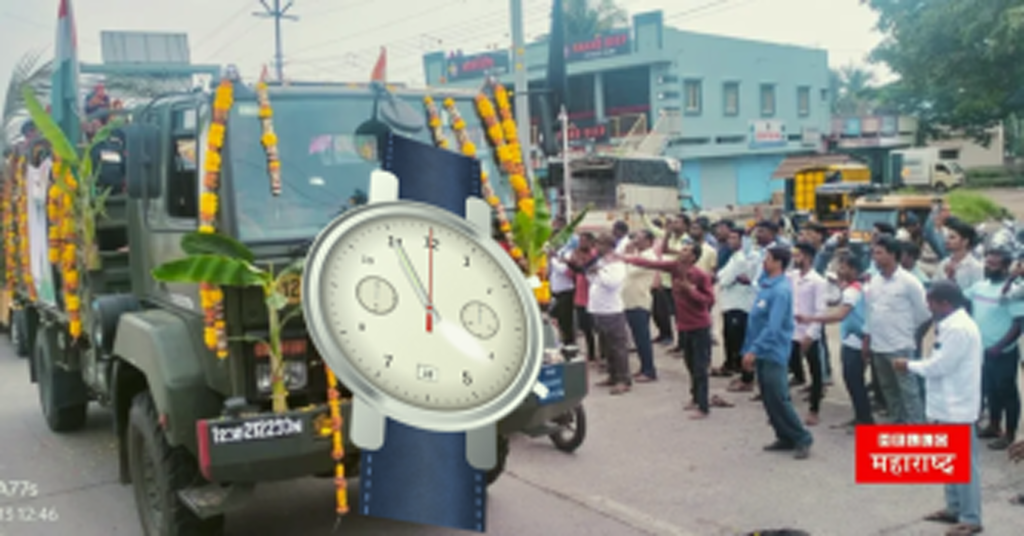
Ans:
10 h 55 min
